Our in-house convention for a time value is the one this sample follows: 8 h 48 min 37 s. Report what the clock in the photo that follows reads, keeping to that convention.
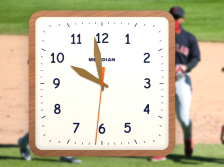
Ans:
9 h 58 min 31 s
